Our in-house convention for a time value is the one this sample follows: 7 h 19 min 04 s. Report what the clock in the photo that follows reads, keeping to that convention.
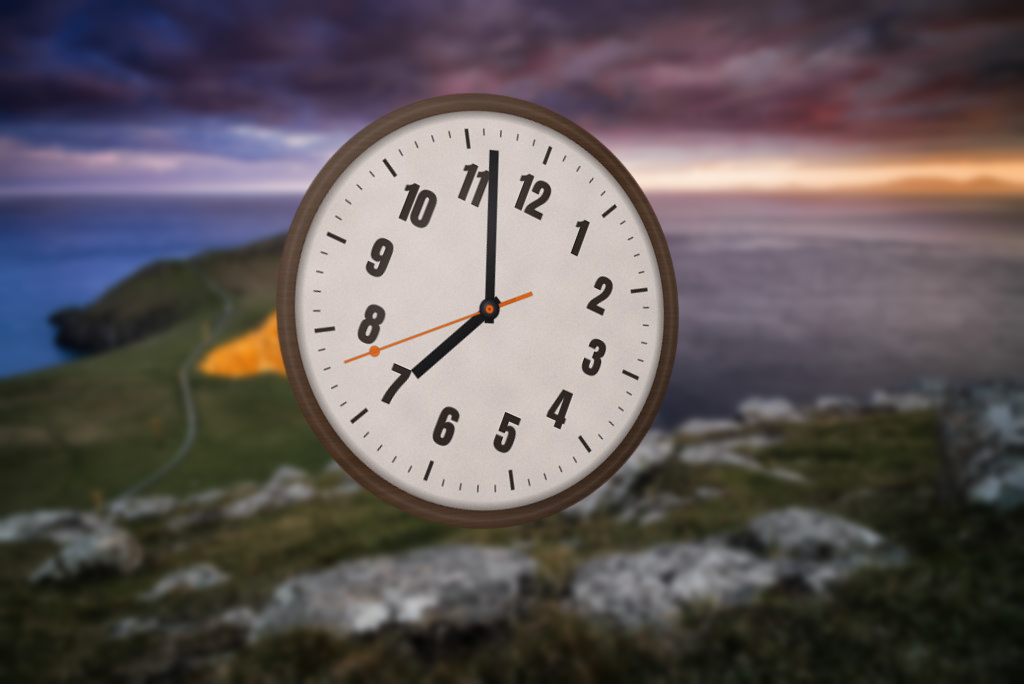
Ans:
6 h 56 min 38 s
